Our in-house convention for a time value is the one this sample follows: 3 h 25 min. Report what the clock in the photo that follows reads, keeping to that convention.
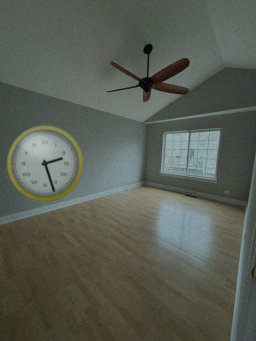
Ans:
2 h 27 min
